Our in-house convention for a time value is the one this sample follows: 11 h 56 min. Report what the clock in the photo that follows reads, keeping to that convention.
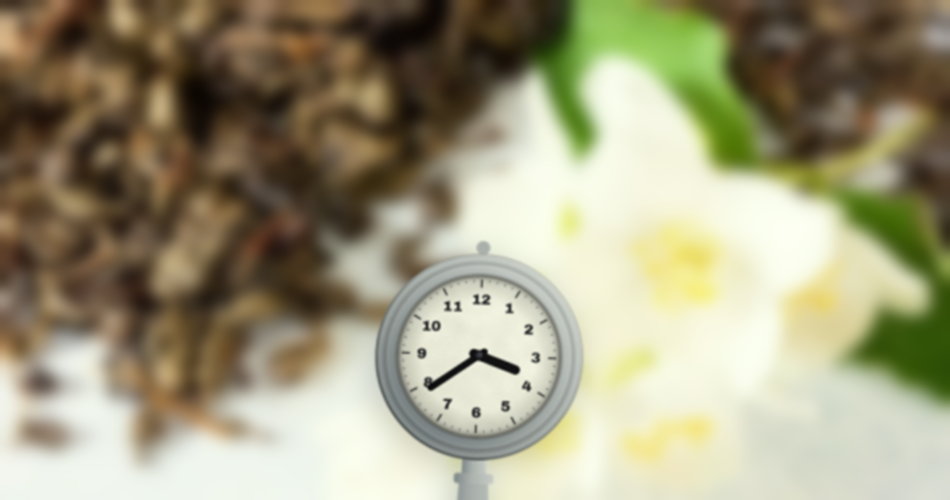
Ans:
3 h 39 min
